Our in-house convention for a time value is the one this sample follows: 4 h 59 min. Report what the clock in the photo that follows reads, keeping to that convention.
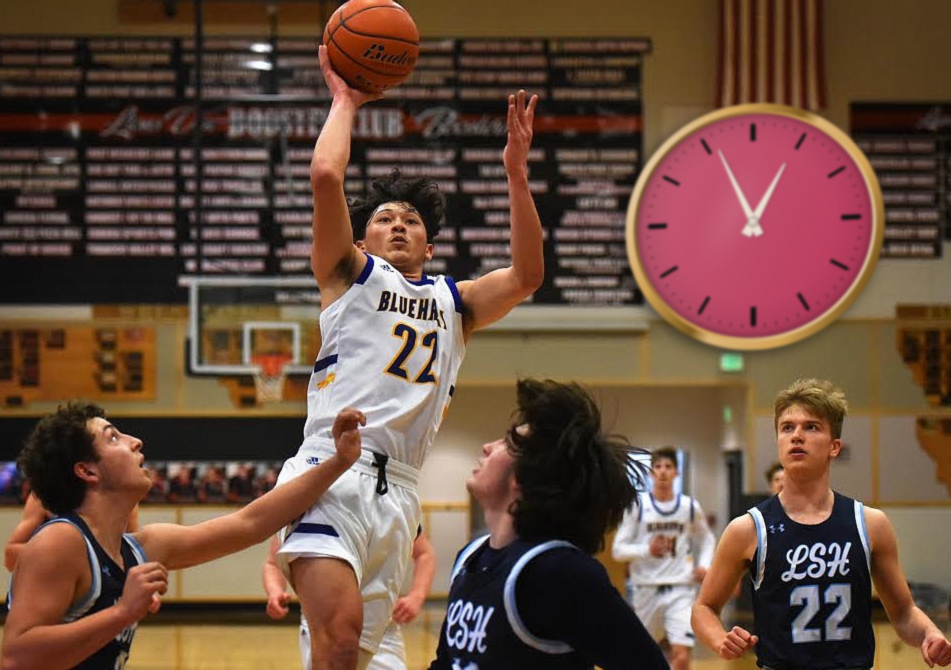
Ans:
12 h 56 min
